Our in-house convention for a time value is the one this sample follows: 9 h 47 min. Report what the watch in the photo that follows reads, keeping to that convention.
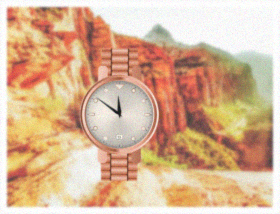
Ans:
11 h 51 min
